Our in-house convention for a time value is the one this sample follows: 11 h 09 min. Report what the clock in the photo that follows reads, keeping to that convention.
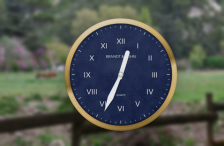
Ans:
12 h 34 min
